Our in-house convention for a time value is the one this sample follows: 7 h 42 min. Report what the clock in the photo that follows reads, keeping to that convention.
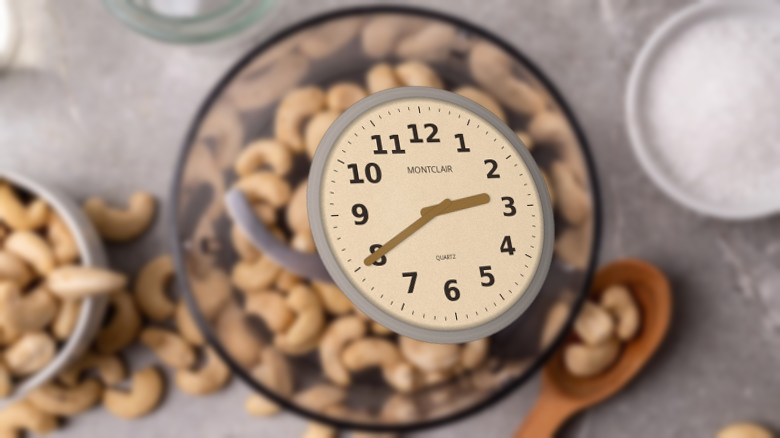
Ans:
2 h 40 min
